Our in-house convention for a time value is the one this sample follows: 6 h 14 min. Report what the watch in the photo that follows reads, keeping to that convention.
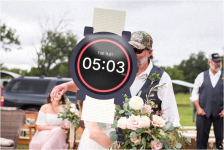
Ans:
5 h 03 min
